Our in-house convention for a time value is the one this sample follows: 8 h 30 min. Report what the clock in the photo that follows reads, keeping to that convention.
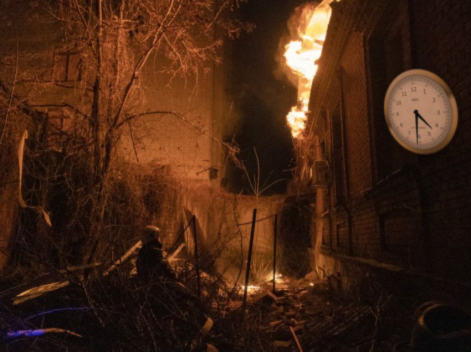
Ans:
4 h 31 min
